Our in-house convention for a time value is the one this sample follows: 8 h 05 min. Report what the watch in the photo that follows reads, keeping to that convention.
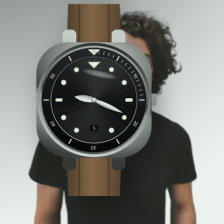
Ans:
9 h 19 min
